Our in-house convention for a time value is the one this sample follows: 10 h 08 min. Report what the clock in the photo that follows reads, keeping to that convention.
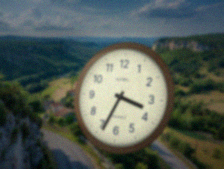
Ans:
3 h 34 min
